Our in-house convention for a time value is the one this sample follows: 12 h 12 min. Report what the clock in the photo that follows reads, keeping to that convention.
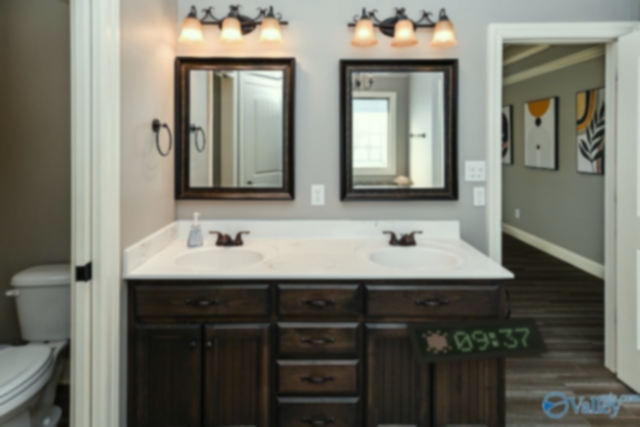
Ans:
9 h 37 min
